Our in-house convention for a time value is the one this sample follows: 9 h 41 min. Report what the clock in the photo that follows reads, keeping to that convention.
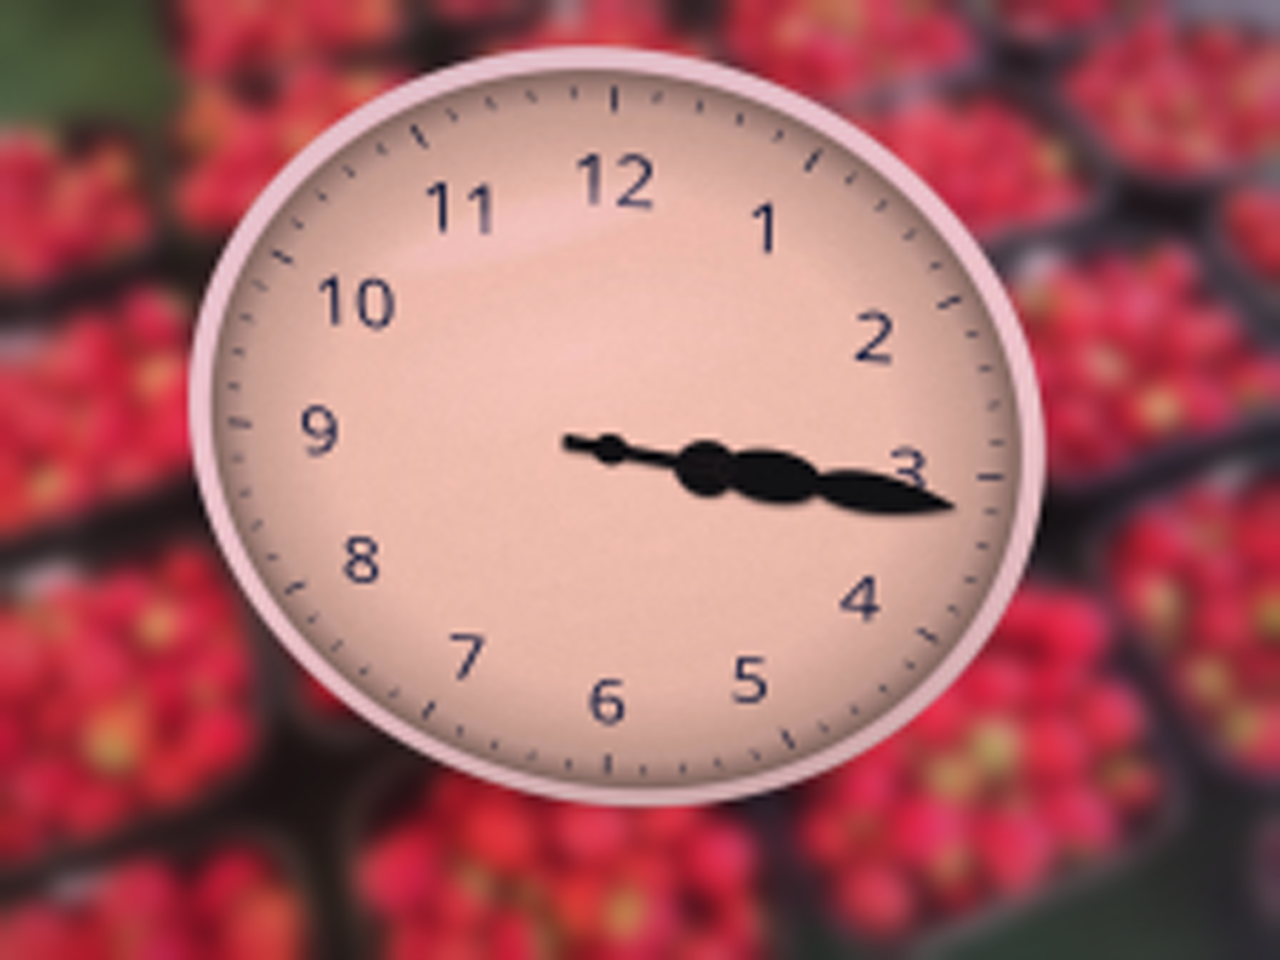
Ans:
3 h 16 min
